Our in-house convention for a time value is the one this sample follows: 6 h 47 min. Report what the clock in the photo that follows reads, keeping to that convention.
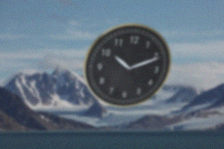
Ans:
10 h 11 min
